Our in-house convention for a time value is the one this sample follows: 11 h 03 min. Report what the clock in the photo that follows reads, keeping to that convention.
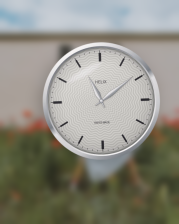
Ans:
11 h 09 min
